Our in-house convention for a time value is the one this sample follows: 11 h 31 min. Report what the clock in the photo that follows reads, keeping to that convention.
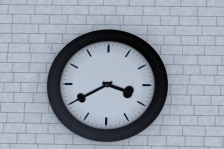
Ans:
3 h 40 min
